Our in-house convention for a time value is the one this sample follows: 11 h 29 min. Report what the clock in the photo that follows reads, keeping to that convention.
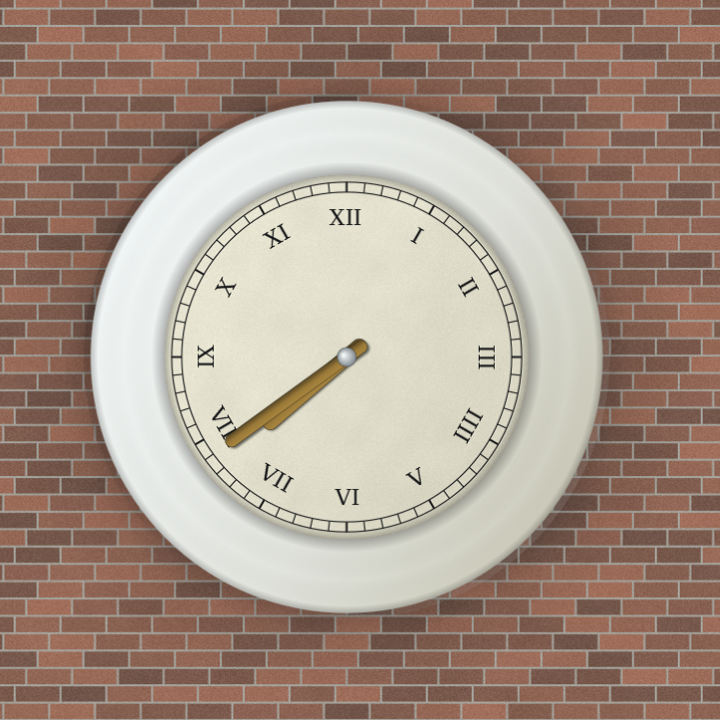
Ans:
7 h 39 min
